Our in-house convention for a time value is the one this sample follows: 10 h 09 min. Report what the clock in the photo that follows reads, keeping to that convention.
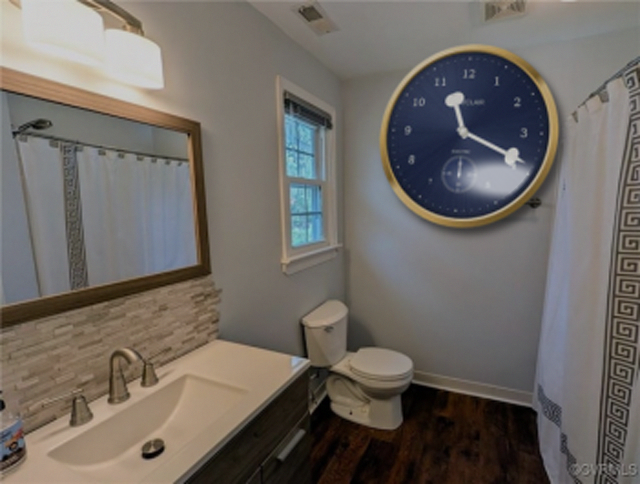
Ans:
11 h 19 min
